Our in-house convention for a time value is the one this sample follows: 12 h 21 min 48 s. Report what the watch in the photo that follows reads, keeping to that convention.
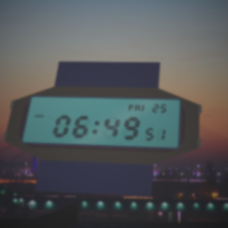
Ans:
6 h 49 min 51 s
